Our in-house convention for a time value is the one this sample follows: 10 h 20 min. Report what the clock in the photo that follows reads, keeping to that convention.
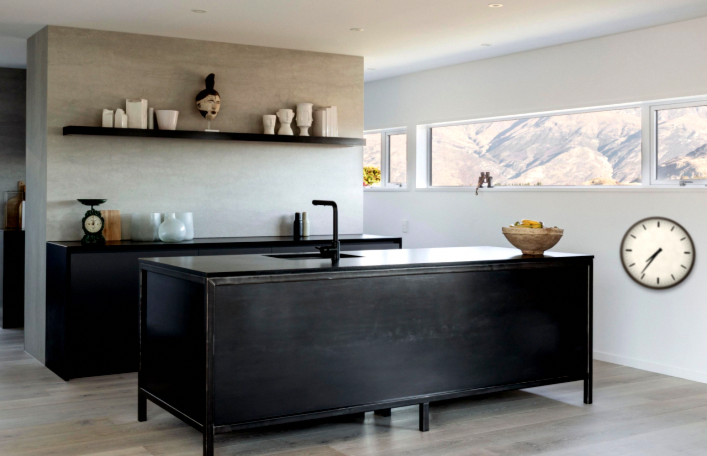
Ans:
7 h 36 min
